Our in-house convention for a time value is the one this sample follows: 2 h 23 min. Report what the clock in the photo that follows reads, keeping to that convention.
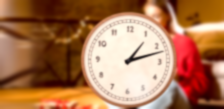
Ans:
1 h 12 min
